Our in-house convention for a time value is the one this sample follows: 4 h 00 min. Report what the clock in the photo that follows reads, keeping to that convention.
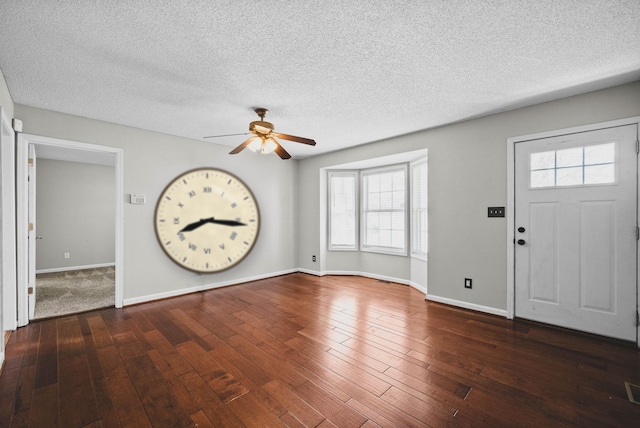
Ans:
8 h 16 min
